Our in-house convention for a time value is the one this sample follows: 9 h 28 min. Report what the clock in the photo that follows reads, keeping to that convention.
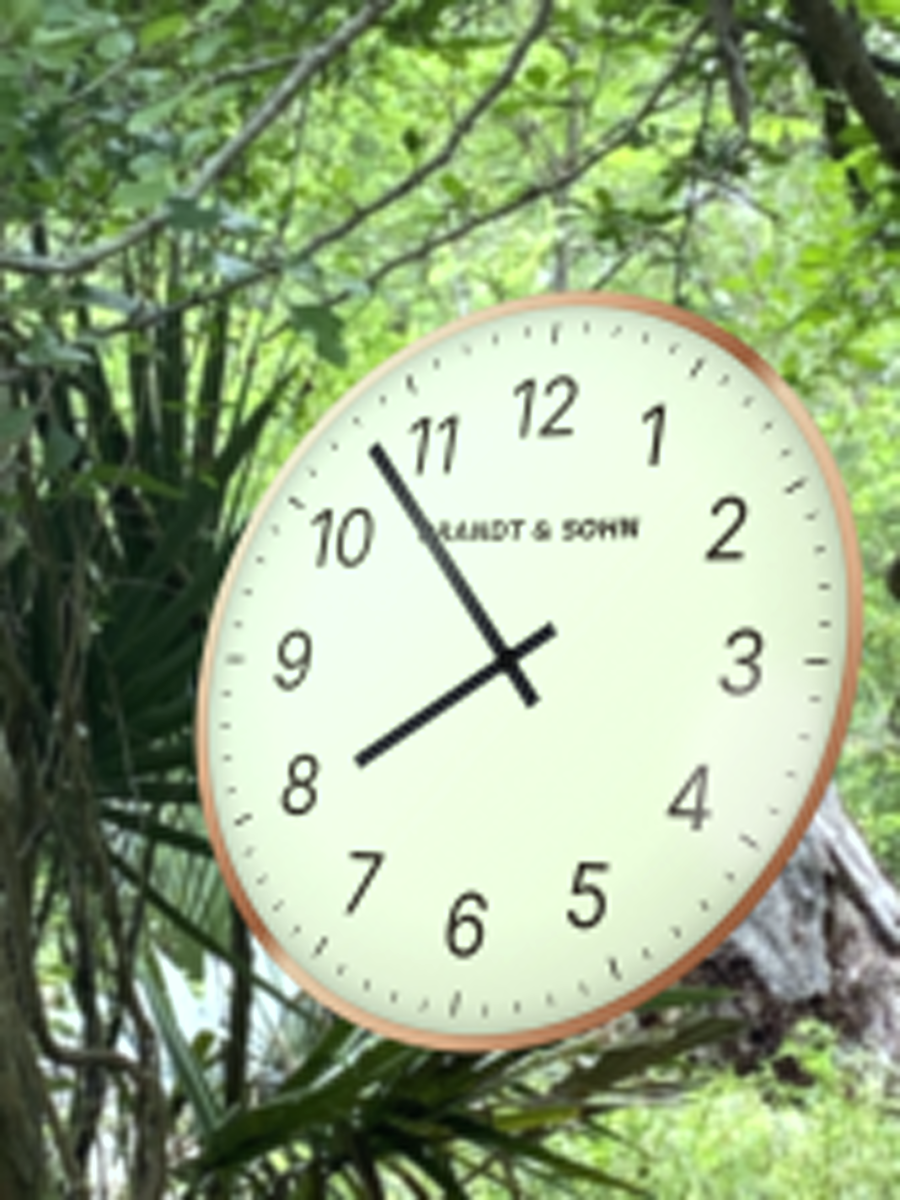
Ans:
7 h 53 min
